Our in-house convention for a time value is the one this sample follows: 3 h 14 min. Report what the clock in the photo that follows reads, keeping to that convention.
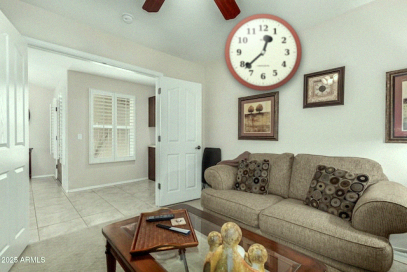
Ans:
12 h 38 min
